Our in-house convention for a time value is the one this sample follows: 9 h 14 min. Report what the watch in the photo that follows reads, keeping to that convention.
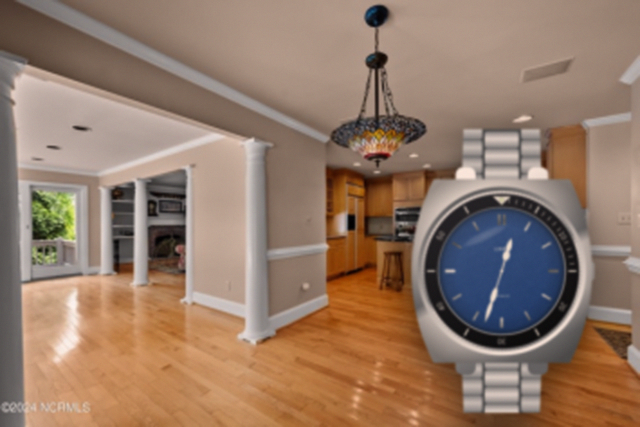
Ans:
12 h 33 min
